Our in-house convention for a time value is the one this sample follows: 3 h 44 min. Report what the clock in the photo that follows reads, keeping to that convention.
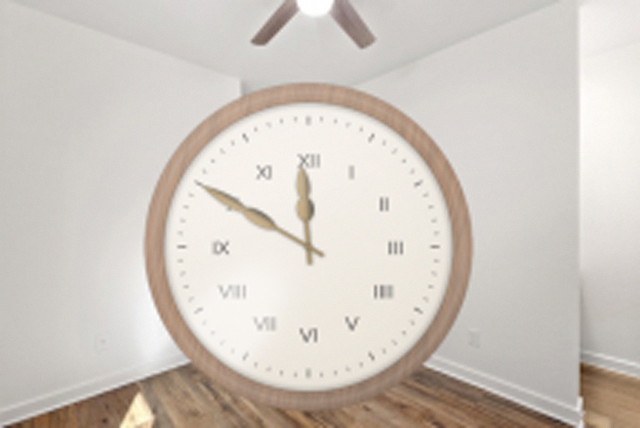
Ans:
11 h 50 min
